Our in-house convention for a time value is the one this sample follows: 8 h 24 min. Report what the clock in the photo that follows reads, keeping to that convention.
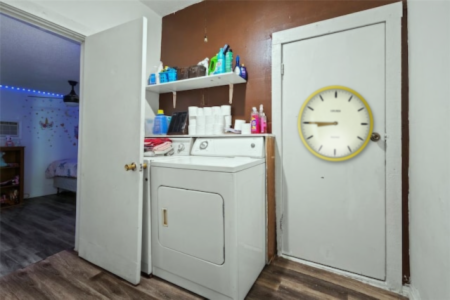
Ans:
8 h 45 min
